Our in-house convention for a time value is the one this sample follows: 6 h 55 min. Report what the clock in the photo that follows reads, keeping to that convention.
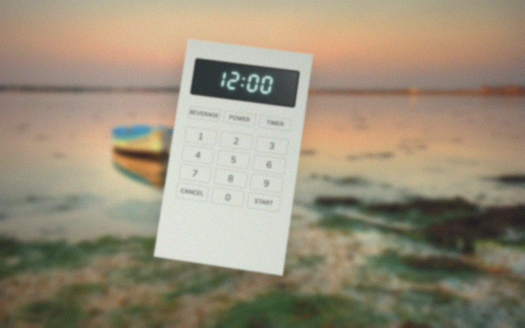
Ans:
12 h 00 min
